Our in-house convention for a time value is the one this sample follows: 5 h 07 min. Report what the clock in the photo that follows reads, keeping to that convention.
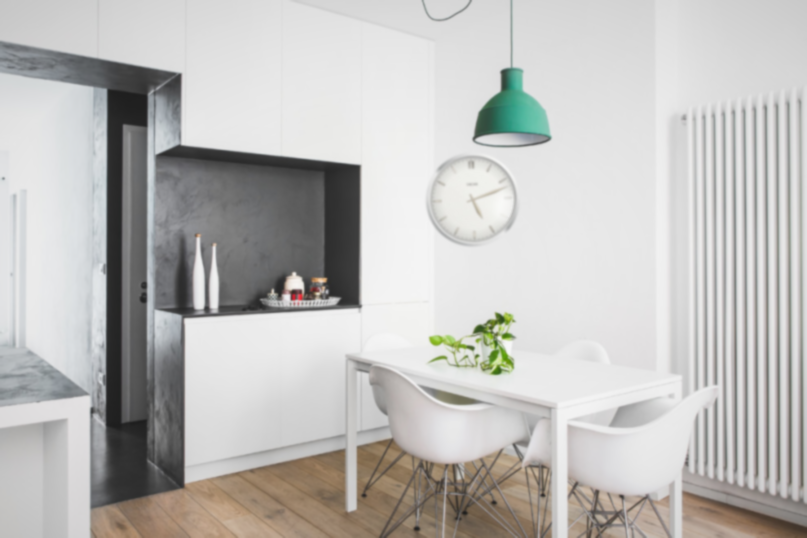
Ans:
5 h 12 min
